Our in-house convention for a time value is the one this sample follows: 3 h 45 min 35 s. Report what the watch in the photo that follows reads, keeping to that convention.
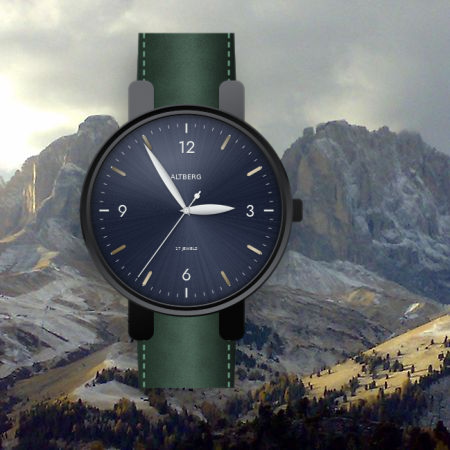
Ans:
2 h 54 min 36 s
